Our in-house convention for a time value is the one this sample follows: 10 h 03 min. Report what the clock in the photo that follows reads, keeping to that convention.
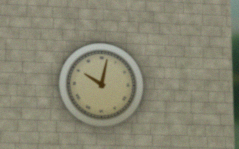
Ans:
10 h 02 min
